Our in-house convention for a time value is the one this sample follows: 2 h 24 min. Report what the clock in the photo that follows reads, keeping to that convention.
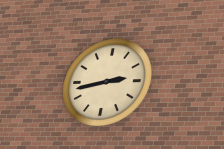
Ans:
2 h 43 min
